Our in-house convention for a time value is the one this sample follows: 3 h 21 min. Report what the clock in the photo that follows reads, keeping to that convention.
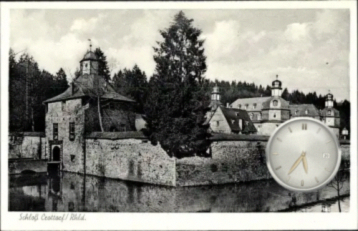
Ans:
5 h 36 min
